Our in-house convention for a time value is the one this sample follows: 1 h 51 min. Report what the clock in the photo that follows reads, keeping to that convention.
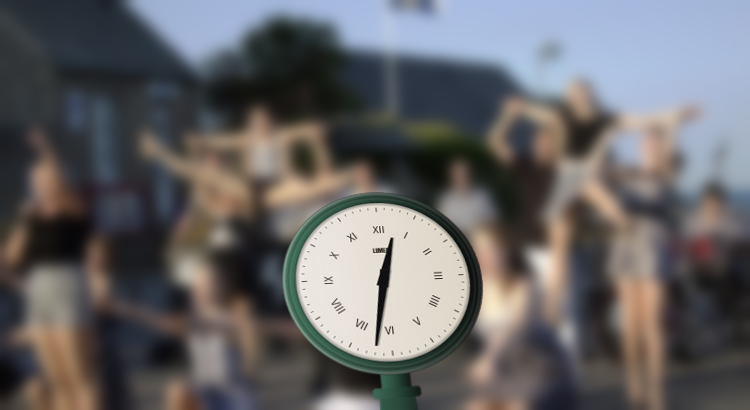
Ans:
12 h 32 min
